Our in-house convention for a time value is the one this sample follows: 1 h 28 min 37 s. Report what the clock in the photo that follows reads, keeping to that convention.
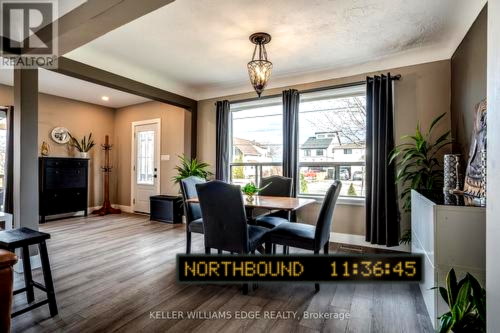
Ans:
11 h 36 min 45 s
